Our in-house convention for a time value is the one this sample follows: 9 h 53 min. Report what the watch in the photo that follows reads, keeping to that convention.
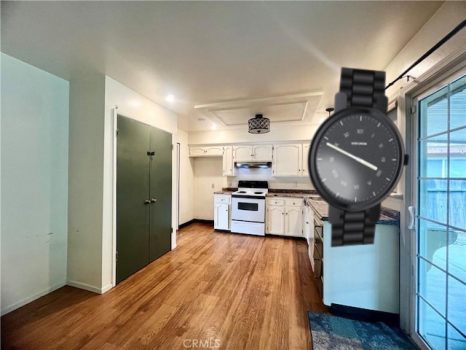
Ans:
3 h 49 min
